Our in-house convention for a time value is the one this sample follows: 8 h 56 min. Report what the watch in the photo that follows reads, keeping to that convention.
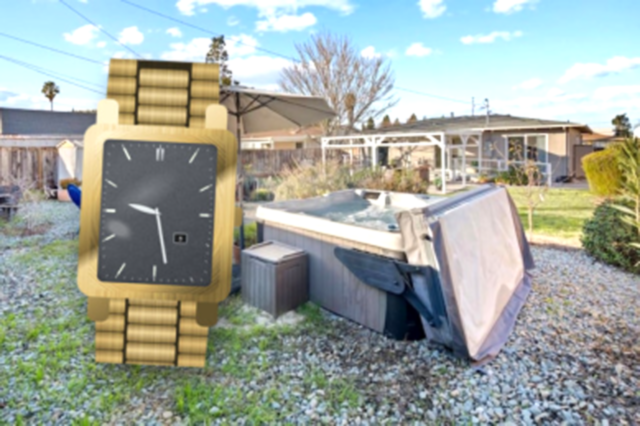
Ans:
9 h 28 min
